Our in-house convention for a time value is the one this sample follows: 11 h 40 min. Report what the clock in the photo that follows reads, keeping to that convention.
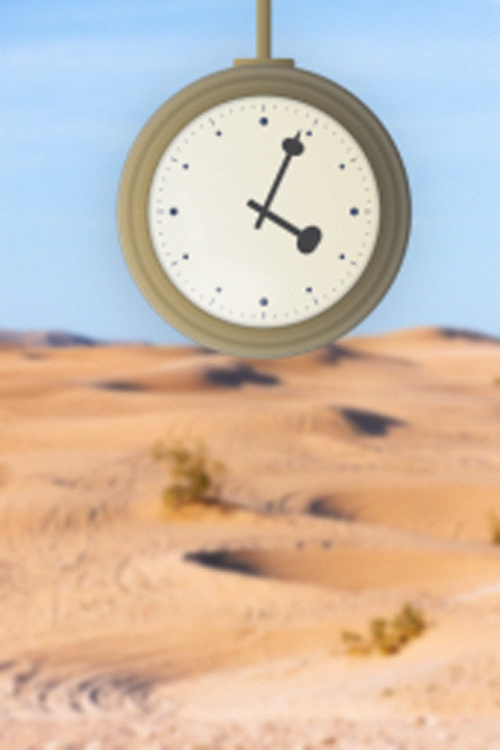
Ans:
4 h 04 min
